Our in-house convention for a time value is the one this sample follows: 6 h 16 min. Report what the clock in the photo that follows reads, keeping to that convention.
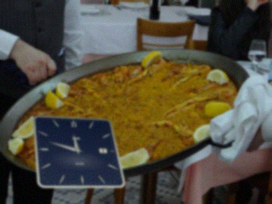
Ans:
11 h 48 min
